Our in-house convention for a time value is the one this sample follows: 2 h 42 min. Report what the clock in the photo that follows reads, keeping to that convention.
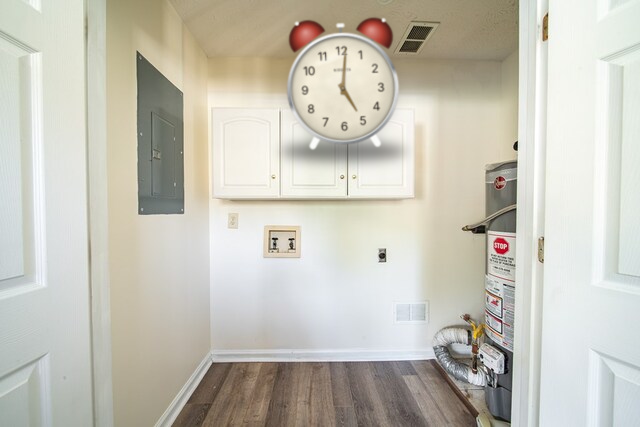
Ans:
5 h 01 min
